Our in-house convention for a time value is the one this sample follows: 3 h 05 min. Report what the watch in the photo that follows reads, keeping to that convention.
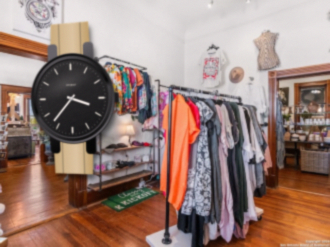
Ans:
3 h 37 min
